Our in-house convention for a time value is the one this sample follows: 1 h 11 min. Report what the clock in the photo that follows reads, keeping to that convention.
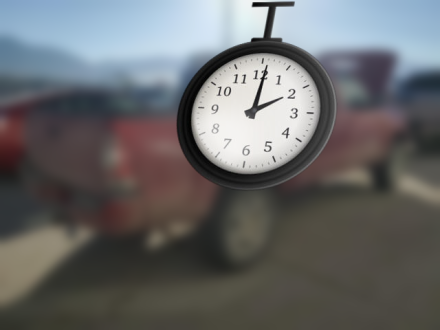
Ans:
2 h 01 min
